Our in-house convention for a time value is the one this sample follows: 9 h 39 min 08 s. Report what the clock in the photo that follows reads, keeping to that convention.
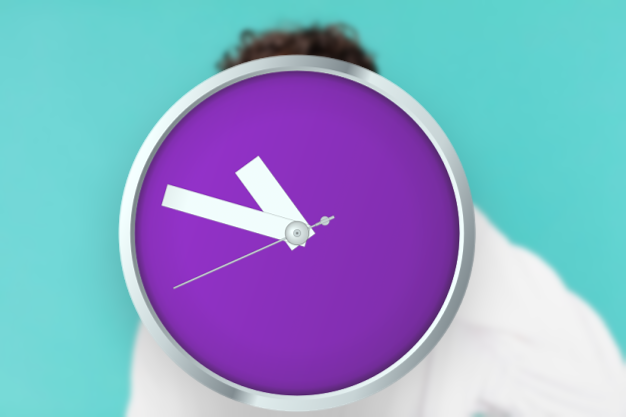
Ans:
10 h 47 min 41 s
